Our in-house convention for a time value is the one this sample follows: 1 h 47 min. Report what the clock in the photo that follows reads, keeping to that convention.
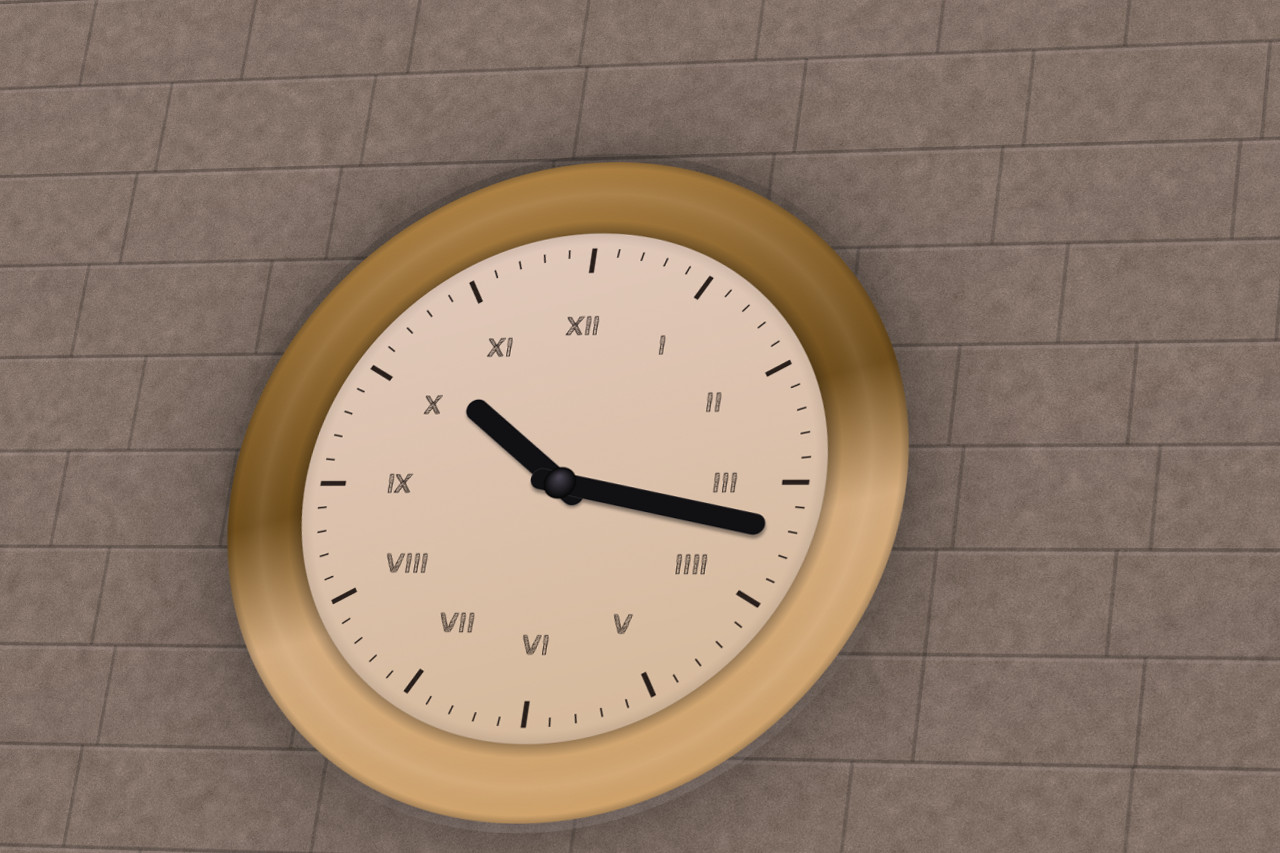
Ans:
10 h 17 min
